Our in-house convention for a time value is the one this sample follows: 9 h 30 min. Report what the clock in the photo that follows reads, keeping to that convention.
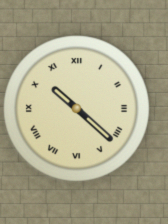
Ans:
10 h 22 min
